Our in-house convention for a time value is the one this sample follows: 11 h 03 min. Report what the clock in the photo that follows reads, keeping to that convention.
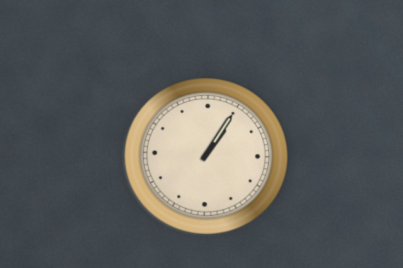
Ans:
1 h 05 min
